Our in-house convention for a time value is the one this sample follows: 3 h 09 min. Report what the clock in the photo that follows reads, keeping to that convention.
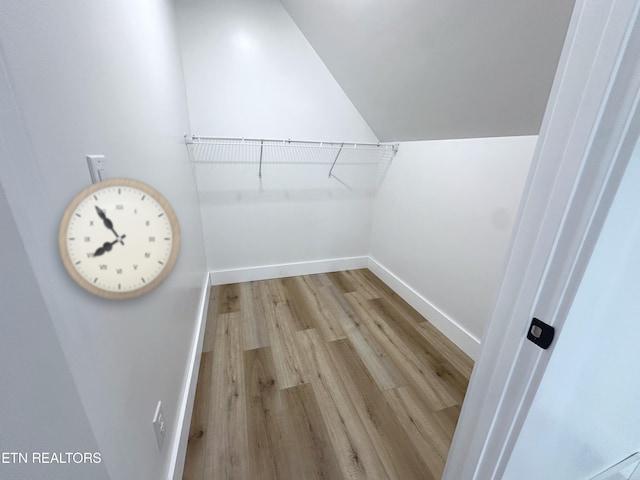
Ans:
7 h 54 min
